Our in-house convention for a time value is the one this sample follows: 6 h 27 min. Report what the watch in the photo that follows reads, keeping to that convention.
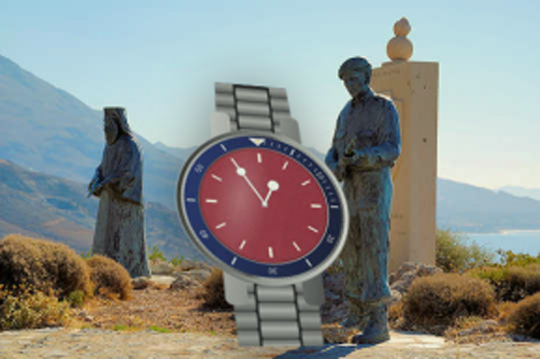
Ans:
12 h 55 min
